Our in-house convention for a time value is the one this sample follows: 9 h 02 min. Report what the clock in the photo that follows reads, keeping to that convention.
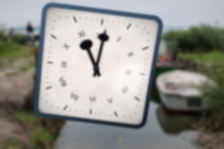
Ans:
11 h 01 min
